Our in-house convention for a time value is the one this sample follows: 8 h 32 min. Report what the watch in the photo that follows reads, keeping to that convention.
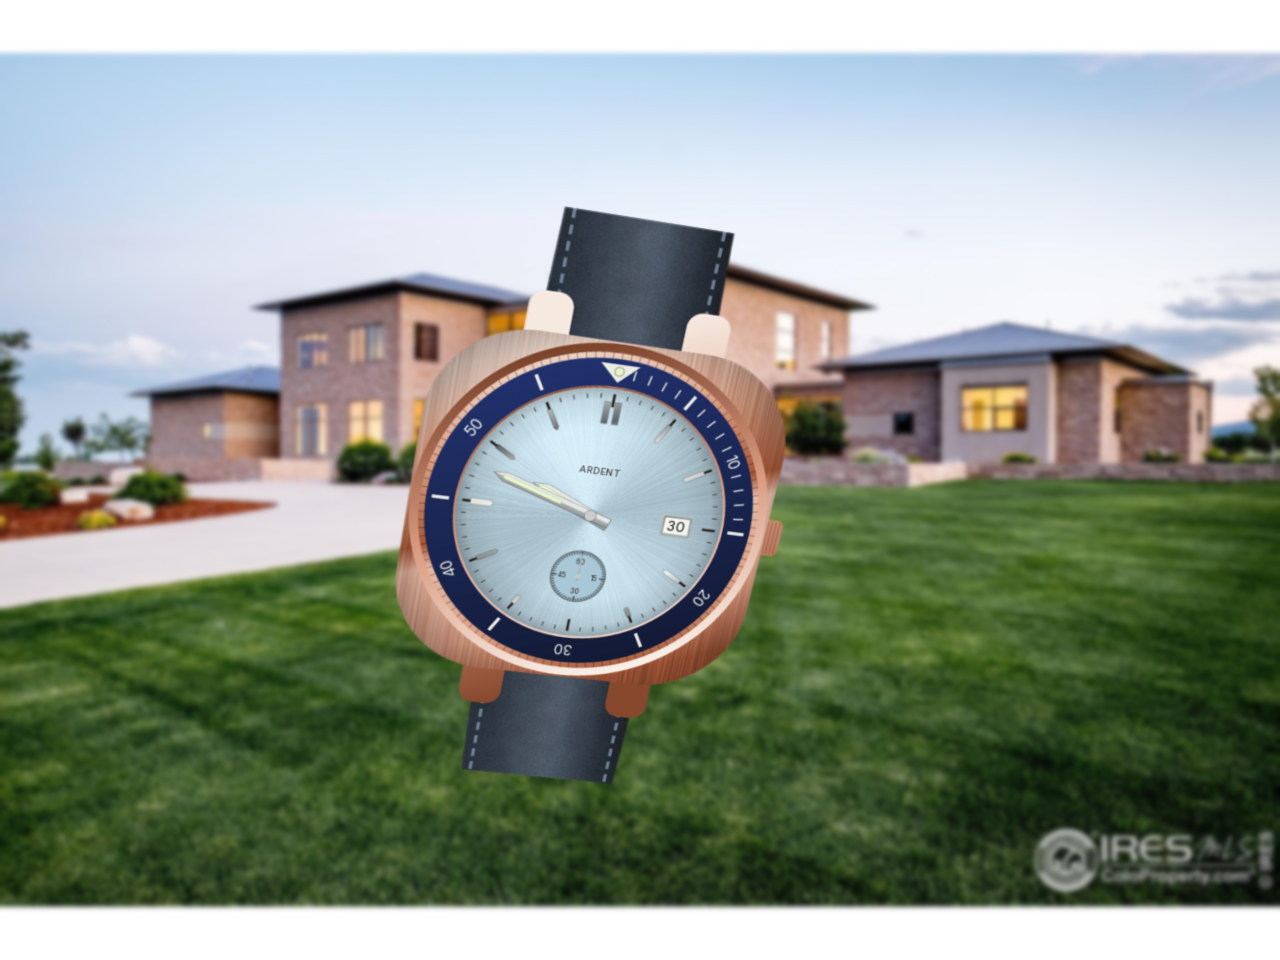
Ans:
9 h 48 min
